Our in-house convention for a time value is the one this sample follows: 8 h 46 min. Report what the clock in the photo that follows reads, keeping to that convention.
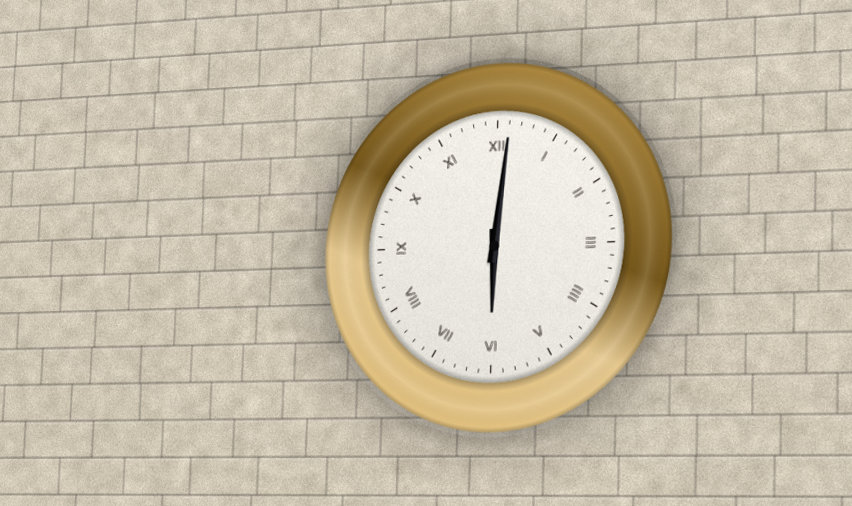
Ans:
6 h 01 min
